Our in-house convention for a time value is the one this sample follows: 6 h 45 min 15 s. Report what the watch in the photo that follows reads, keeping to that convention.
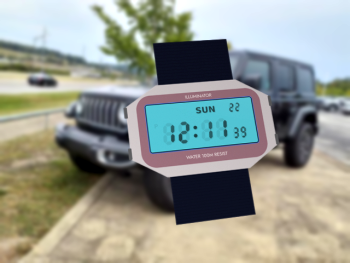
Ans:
12 h 11 min 39 s
